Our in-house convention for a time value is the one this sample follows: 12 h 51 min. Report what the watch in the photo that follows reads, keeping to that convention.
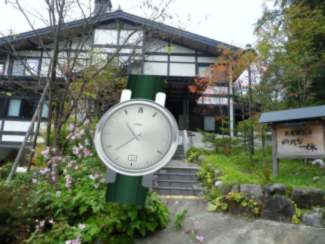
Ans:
10 h 38 min
